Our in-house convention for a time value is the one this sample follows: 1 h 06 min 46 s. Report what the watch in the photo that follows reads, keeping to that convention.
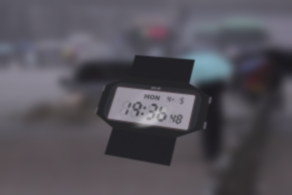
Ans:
19 h 36 min 48 s
